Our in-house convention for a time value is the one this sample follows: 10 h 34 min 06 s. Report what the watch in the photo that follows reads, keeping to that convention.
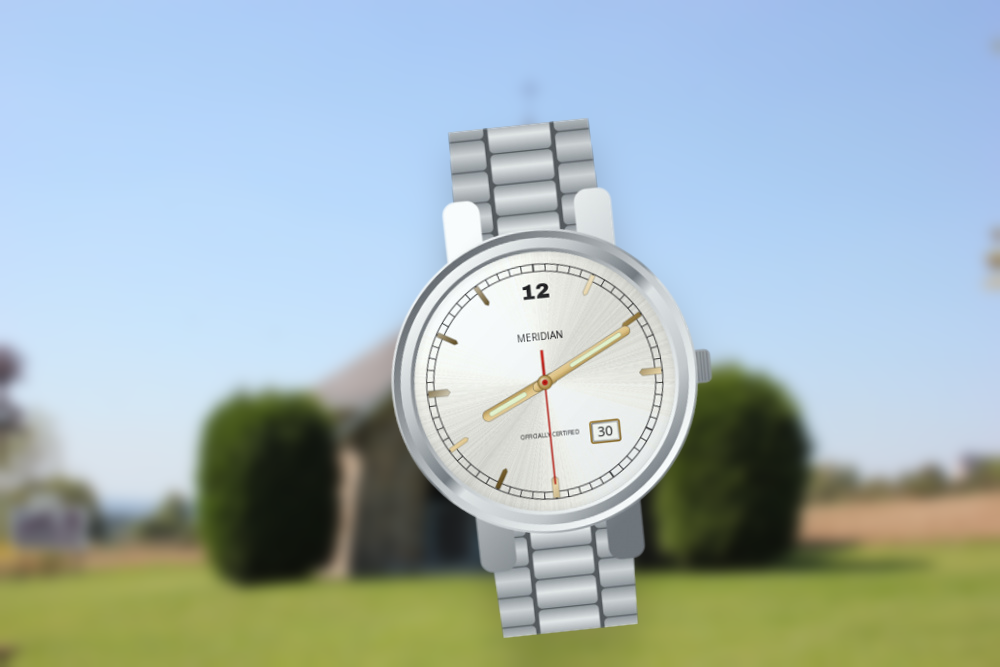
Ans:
8 h 10 min 30 s
